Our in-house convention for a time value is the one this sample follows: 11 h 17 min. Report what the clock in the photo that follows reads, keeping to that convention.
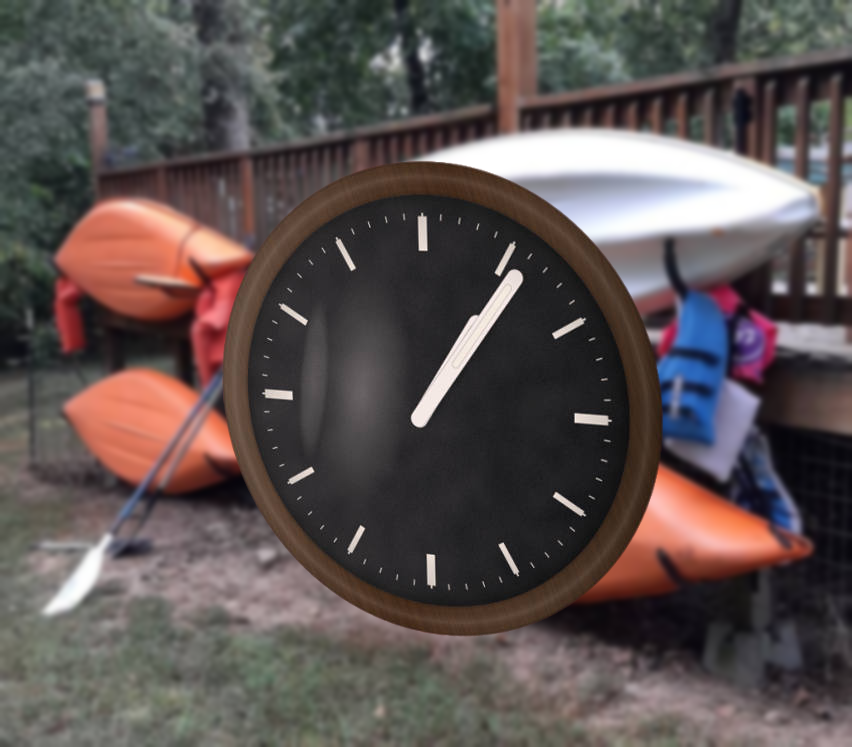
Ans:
1 h 06 min
